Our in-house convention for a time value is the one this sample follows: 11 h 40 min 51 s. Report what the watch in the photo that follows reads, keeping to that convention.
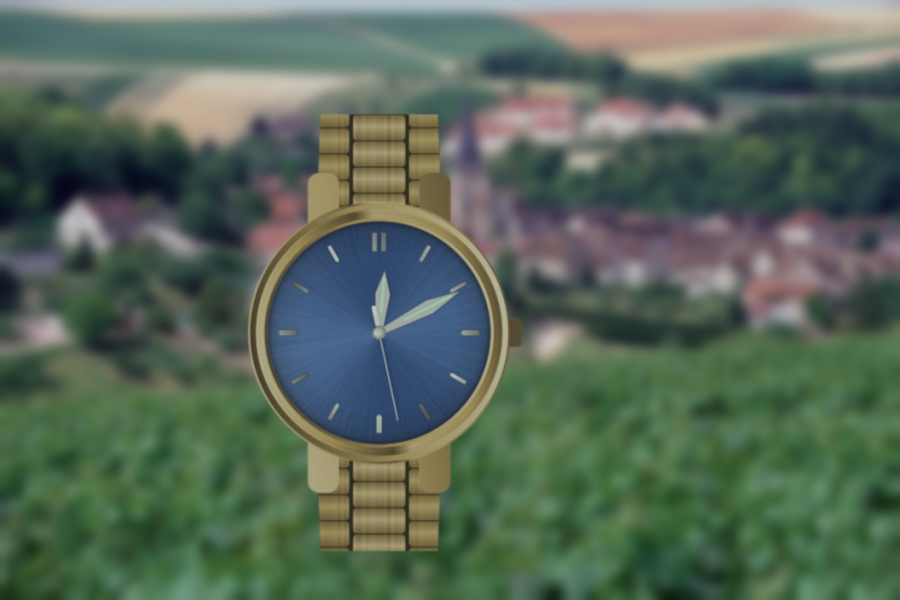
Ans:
12 h 10 min 28 s
